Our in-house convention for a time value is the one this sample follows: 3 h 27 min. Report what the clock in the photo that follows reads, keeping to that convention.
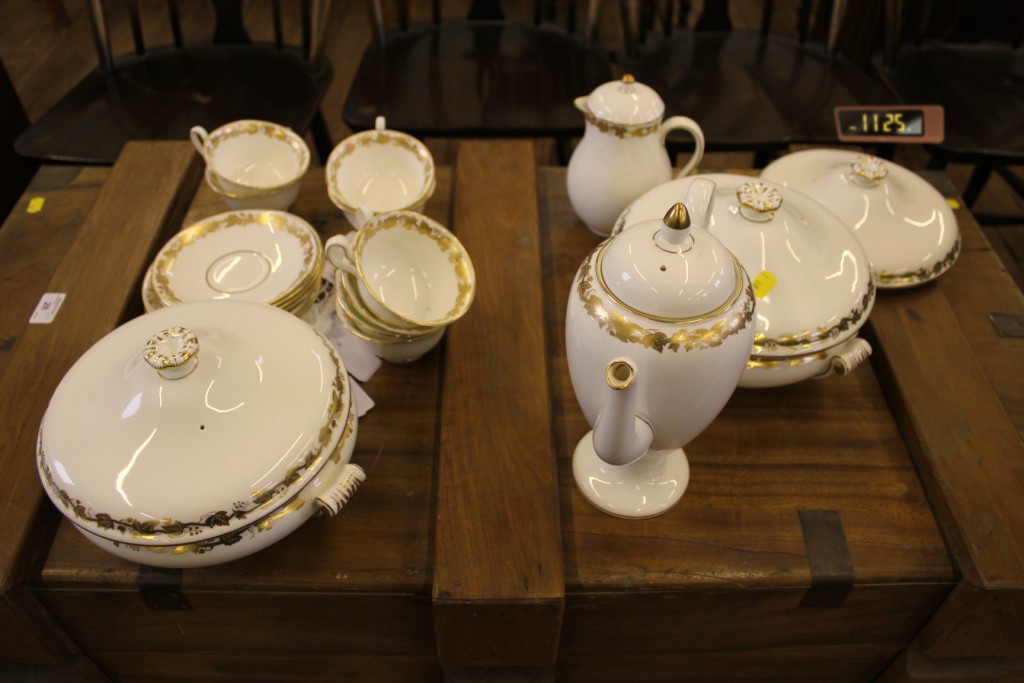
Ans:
11 h 25 min
